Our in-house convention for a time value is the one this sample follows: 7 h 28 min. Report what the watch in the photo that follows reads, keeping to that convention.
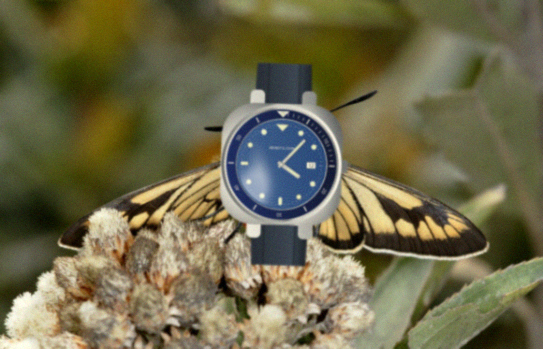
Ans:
4 h 07 min
